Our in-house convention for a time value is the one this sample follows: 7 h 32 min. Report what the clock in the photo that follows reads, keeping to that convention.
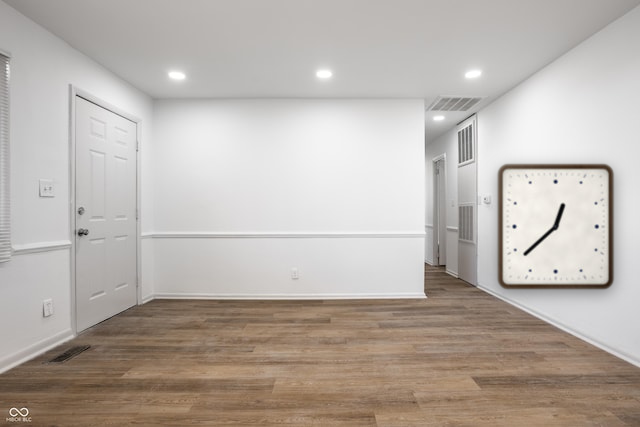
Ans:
12 h 38 min
